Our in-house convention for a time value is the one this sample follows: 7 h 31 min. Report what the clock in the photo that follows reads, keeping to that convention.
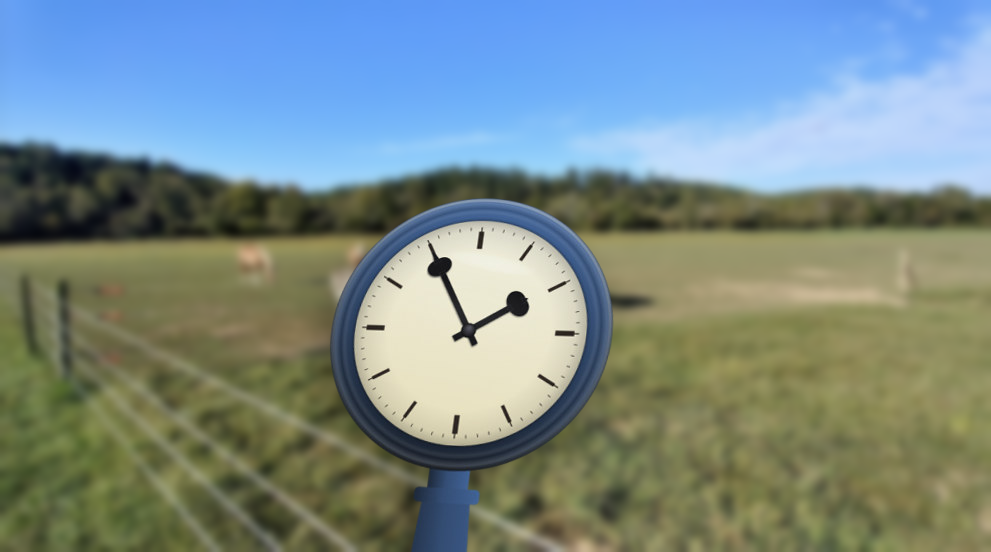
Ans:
1 h 55 min
